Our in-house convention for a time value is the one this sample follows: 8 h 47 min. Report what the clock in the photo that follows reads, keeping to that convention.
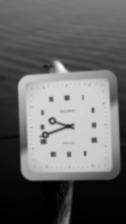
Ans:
9 h 42 min
